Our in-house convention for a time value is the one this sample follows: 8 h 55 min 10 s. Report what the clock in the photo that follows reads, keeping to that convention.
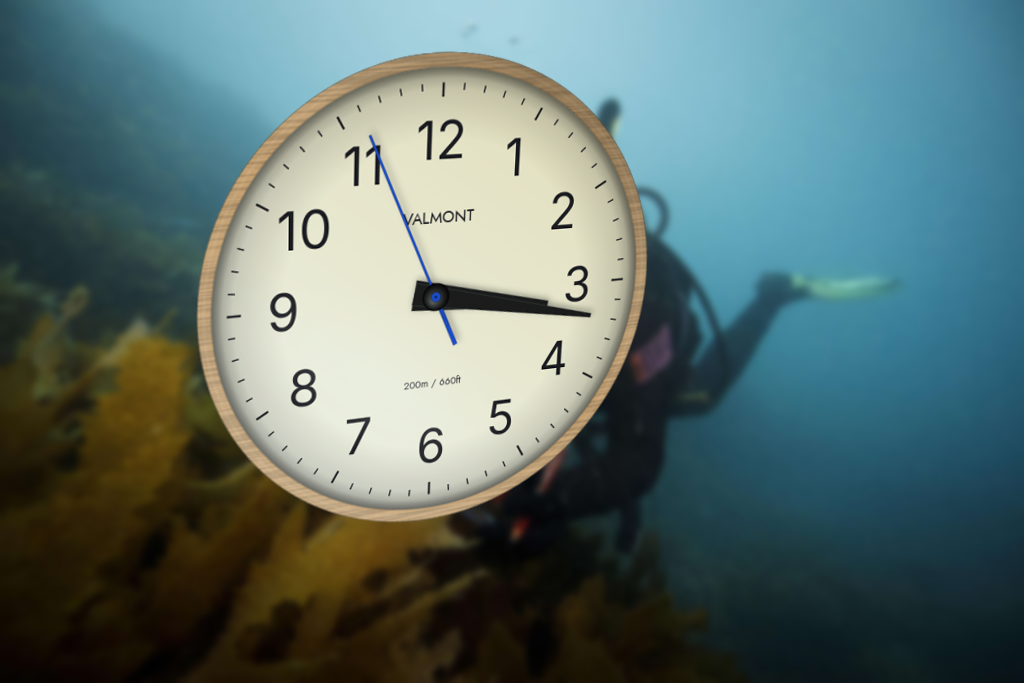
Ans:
3 h 16 min 56 s
